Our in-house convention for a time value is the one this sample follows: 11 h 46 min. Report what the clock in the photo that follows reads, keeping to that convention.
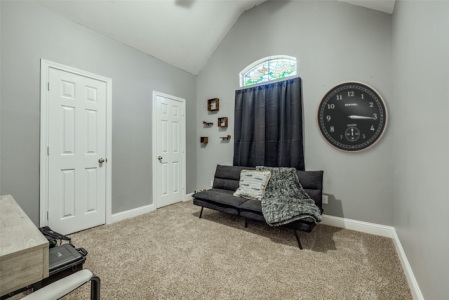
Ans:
3 h 16 min
